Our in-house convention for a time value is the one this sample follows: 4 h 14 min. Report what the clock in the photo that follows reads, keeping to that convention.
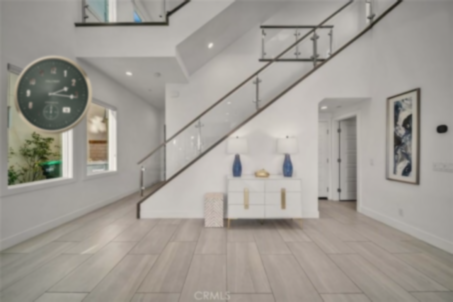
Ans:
2 h 16 min
